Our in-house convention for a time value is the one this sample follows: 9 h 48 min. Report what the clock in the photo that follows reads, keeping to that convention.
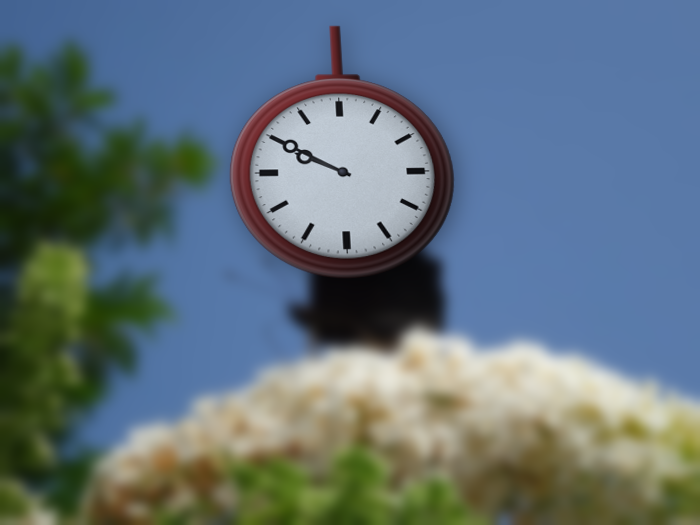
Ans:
9 h 50 min
